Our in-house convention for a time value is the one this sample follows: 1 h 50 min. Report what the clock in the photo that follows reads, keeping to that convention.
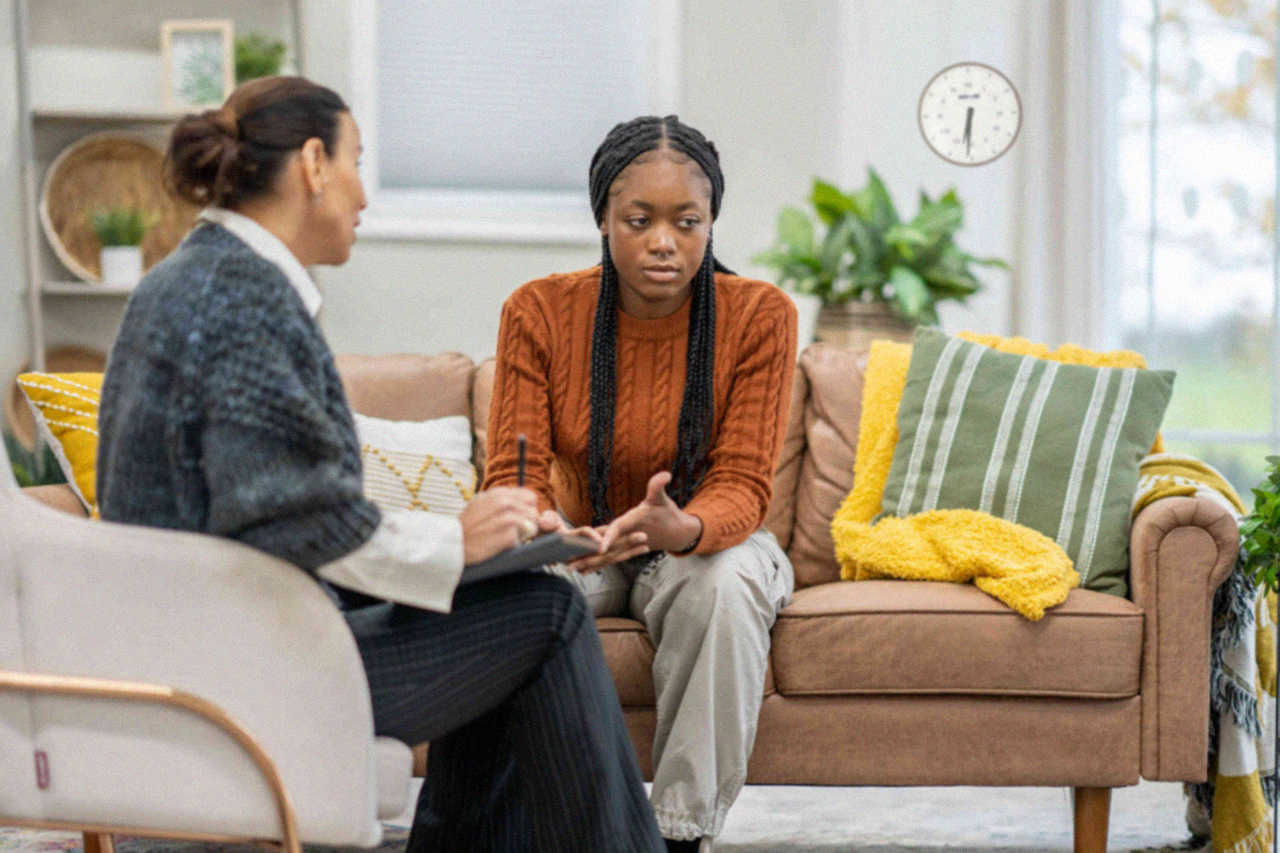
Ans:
6 h 31 min
